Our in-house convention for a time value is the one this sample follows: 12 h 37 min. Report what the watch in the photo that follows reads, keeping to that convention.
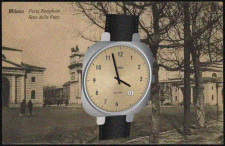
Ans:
3 h 57 min
